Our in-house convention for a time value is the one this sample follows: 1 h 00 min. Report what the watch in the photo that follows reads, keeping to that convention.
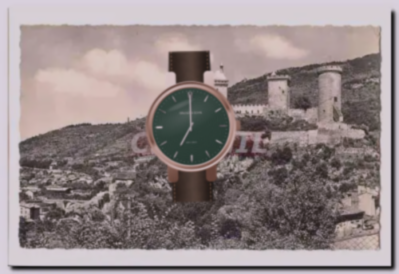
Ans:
7 h 00 min
